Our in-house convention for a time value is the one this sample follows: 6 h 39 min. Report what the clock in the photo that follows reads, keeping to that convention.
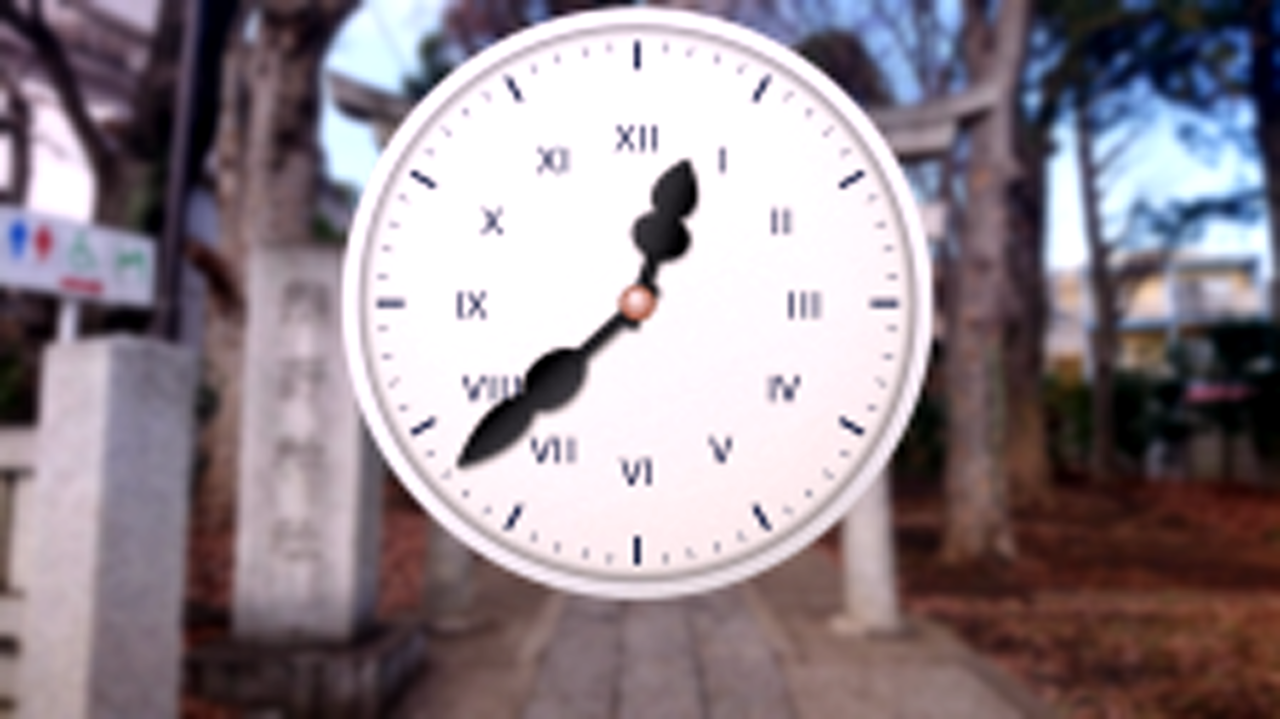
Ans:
12 h 38 min
